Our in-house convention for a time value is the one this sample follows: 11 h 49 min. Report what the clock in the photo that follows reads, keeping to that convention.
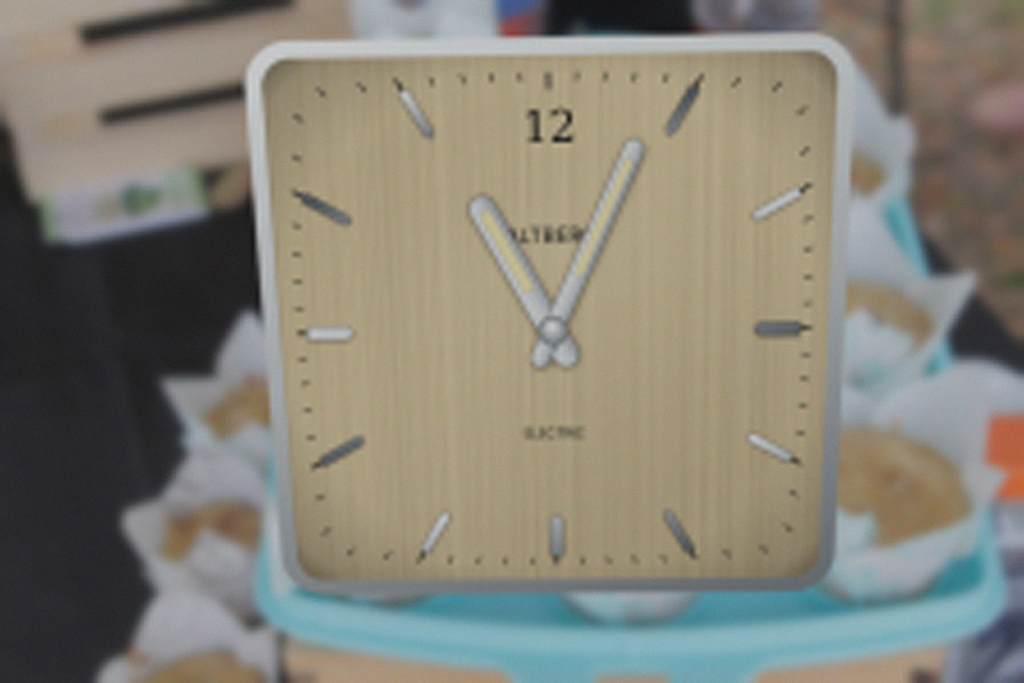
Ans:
11 h 04 min
